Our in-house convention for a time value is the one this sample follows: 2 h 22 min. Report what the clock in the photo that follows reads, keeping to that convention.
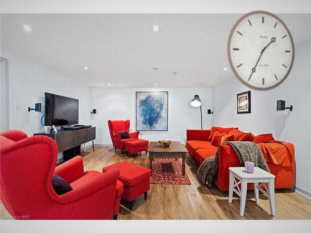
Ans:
1 h 35 min
